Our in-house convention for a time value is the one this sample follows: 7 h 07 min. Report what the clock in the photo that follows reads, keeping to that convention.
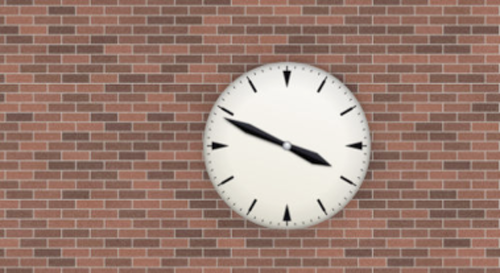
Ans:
3 h 49 min
